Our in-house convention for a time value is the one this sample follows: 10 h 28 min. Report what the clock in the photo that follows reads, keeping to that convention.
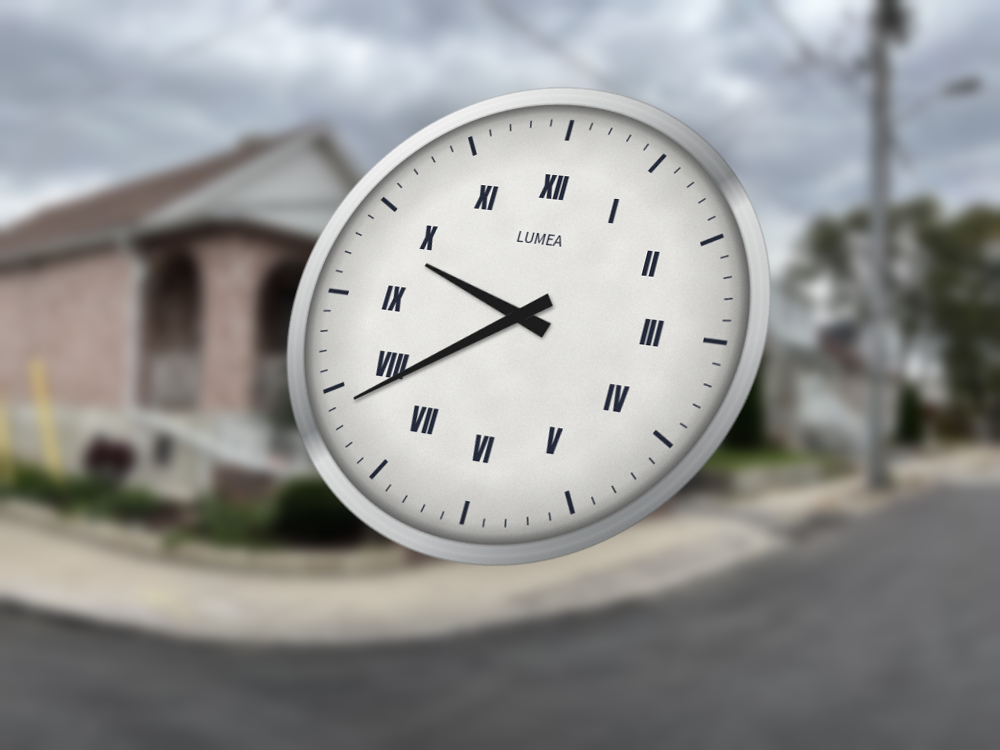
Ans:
9 h 39 min
